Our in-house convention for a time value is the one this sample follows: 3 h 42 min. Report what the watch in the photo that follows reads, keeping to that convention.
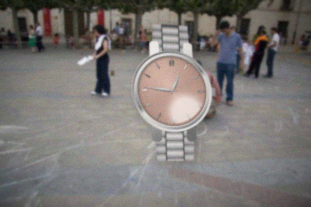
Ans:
12 h 46 min
